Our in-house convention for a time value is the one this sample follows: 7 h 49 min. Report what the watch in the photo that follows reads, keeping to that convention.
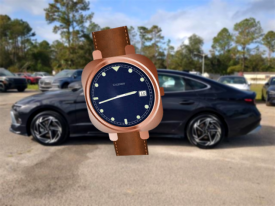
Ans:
2 h 43 min
